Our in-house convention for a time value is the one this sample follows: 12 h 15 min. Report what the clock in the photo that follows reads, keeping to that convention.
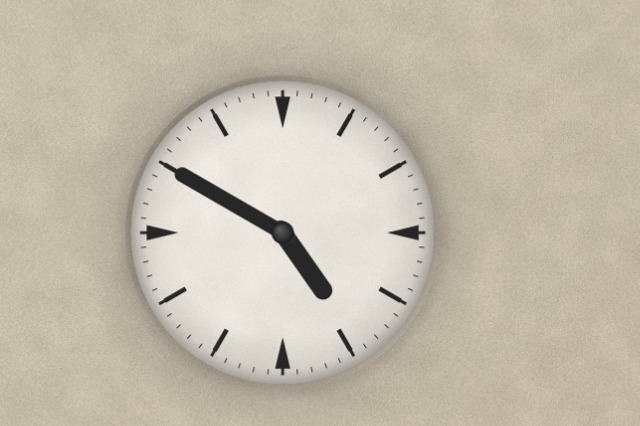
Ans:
4 h 50 min
